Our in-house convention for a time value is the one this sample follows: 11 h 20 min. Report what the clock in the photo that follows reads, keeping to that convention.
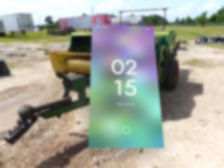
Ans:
2 h 15 min
